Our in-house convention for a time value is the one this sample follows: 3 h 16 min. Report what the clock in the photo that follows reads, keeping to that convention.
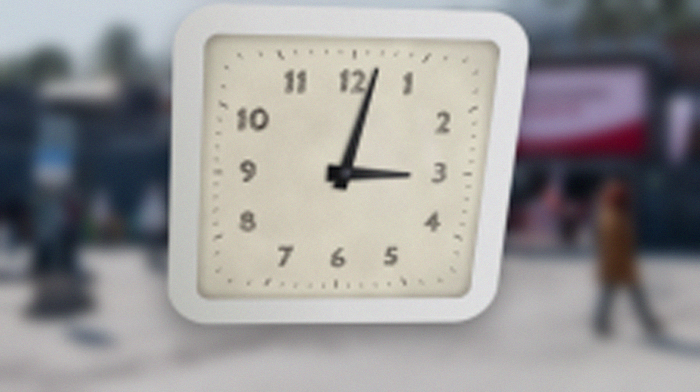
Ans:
3 h 02 min
